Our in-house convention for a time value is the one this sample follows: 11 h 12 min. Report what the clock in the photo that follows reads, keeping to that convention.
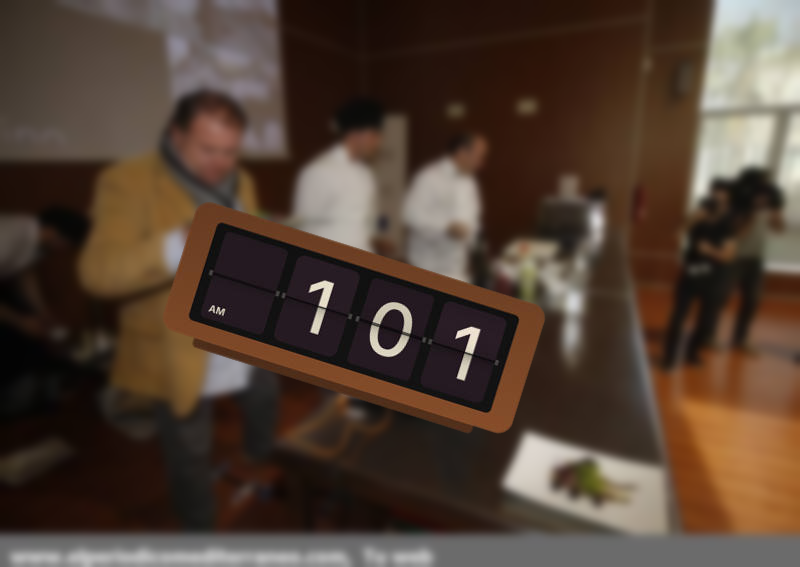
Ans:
1 h 01 min
